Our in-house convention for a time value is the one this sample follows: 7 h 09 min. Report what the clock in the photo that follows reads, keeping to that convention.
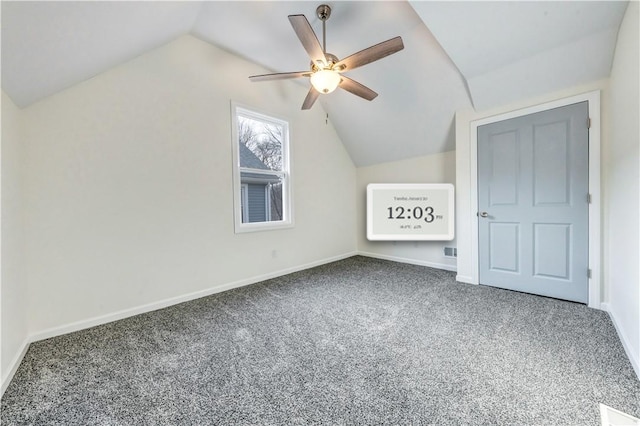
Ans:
12 h 03 min
